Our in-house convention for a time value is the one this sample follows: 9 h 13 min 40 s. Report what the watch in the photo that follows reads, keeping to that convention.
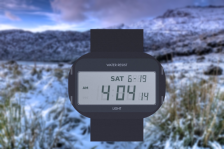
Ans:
4 h 04 min 14 s
